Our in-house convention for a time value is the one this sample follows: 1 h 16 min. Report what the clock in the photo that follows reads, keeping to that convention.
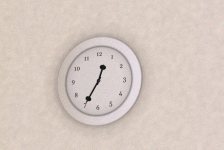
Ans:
12 h 35 min
